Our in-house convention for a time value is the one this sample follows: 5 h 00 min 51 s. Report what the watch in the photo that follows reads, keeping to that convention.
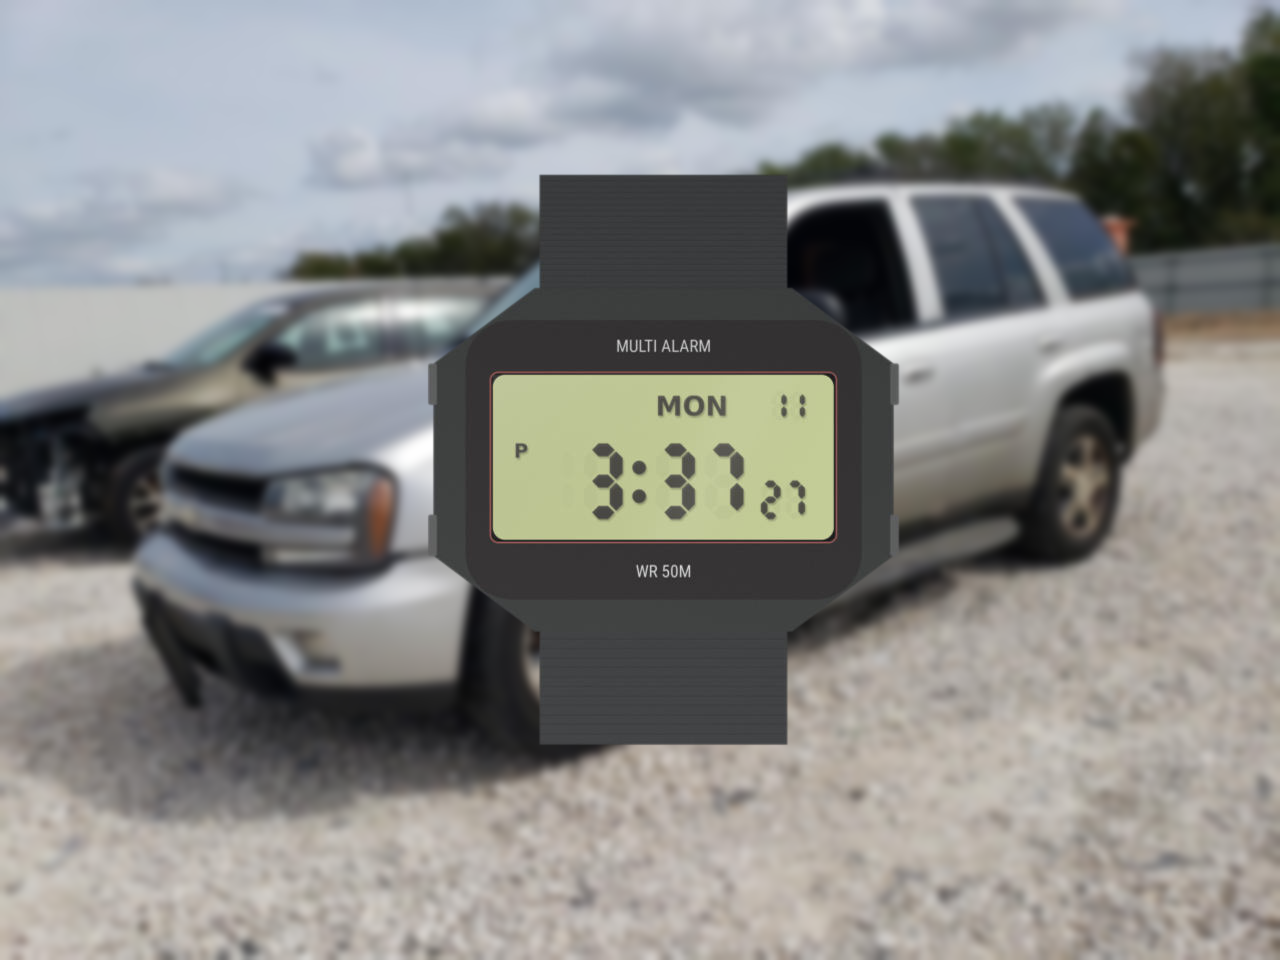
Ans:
3 h 37 min 27 s
